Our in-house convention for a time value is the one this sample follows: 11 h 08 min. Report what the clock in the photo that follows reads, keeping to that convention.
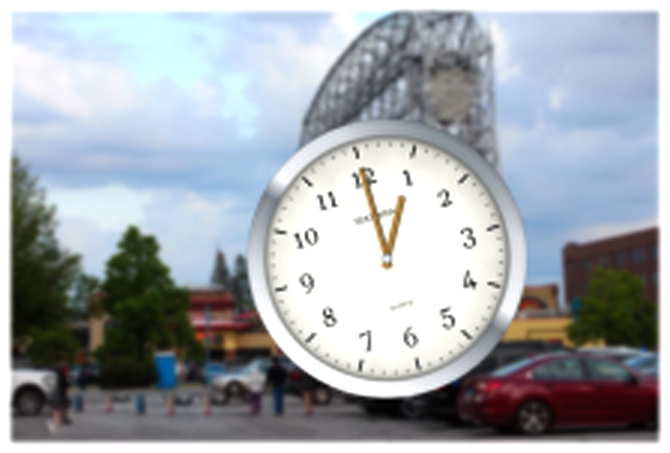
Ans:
1 h 00 min
